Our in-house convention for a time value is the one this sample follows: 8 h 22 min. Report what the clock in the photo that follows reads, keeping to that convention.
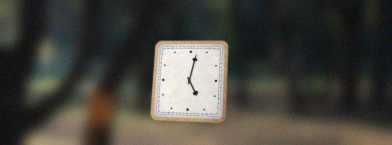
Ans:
5 h 02 min
